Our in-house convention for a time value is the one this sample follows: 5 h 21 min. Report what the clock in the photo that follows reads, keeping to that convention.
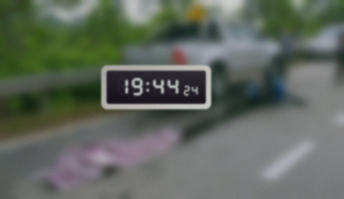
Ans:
19 h 44 min
